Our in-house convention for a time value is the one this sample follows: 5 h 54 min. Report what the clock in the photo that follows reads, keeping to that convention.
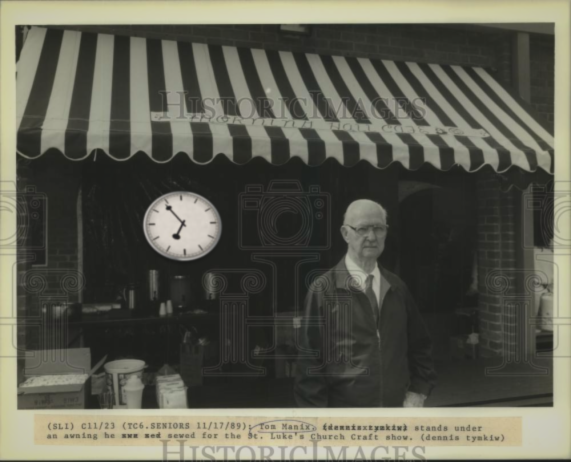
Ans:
6 h 54 min
